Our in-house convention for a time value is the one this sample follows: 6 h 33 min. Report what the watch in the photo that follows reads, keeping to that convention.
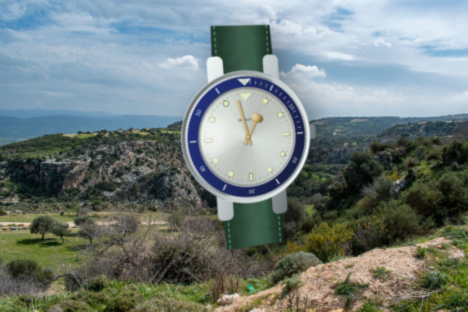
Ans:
12 h 58 min
